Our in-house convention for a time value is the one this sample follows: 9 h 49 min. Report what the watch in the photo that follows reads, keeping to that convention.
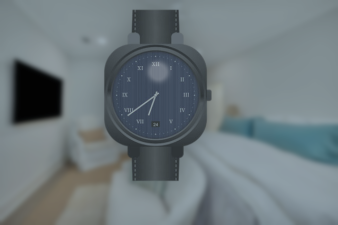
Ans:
6 h 39 min
